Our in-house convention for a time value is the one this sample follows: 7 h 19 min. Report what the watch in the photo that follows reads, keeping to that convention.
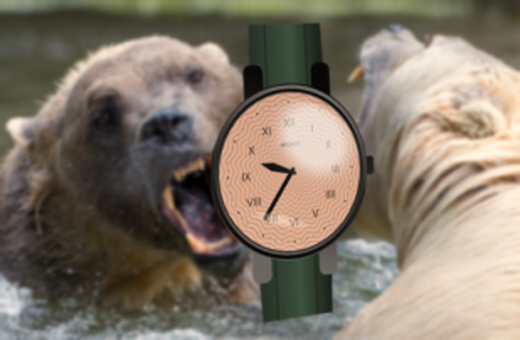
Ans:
9 h 36 min
